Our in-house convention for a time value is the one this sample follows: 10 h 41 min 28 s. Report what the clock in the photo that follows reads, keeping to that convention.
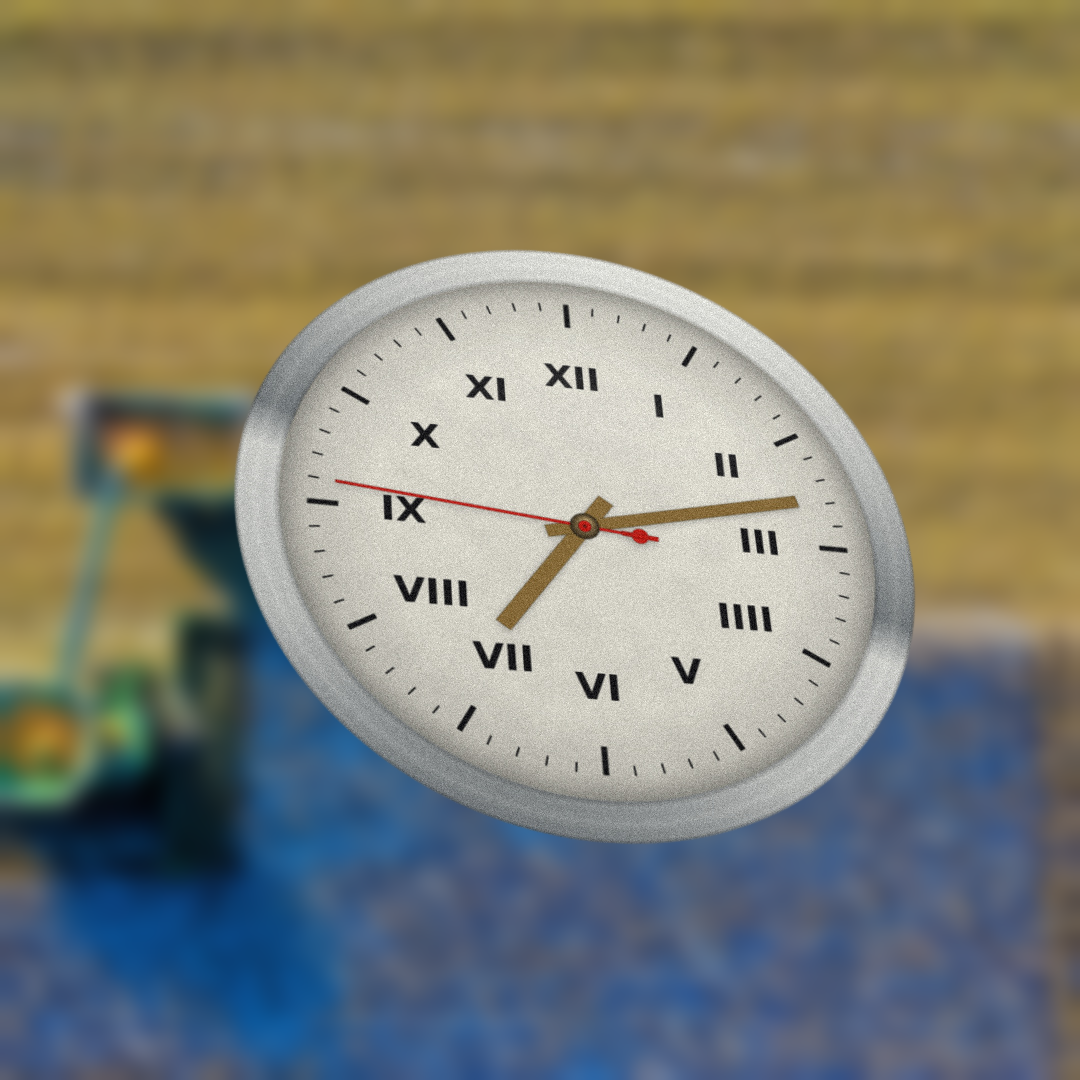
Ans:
7 h 12 min 46 s
